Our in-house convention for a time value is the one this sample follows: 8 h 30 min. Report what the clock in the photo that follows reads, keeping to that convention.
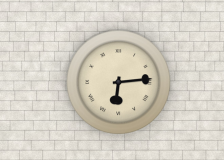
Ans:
6 h 14 min
